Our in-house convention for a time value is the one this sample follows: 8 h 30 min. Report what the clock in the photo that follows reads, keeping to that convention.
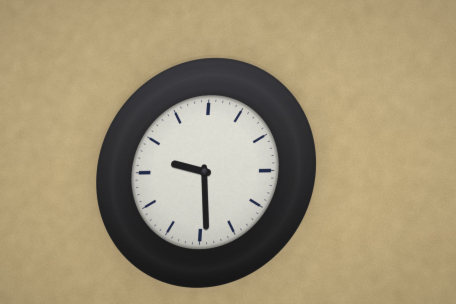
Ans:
9 h 29 min
